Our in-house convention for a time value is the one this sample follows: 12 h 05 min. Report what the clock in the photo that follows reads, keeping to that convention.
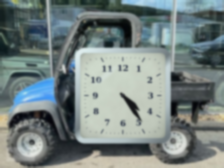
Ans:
4 h 24 min
